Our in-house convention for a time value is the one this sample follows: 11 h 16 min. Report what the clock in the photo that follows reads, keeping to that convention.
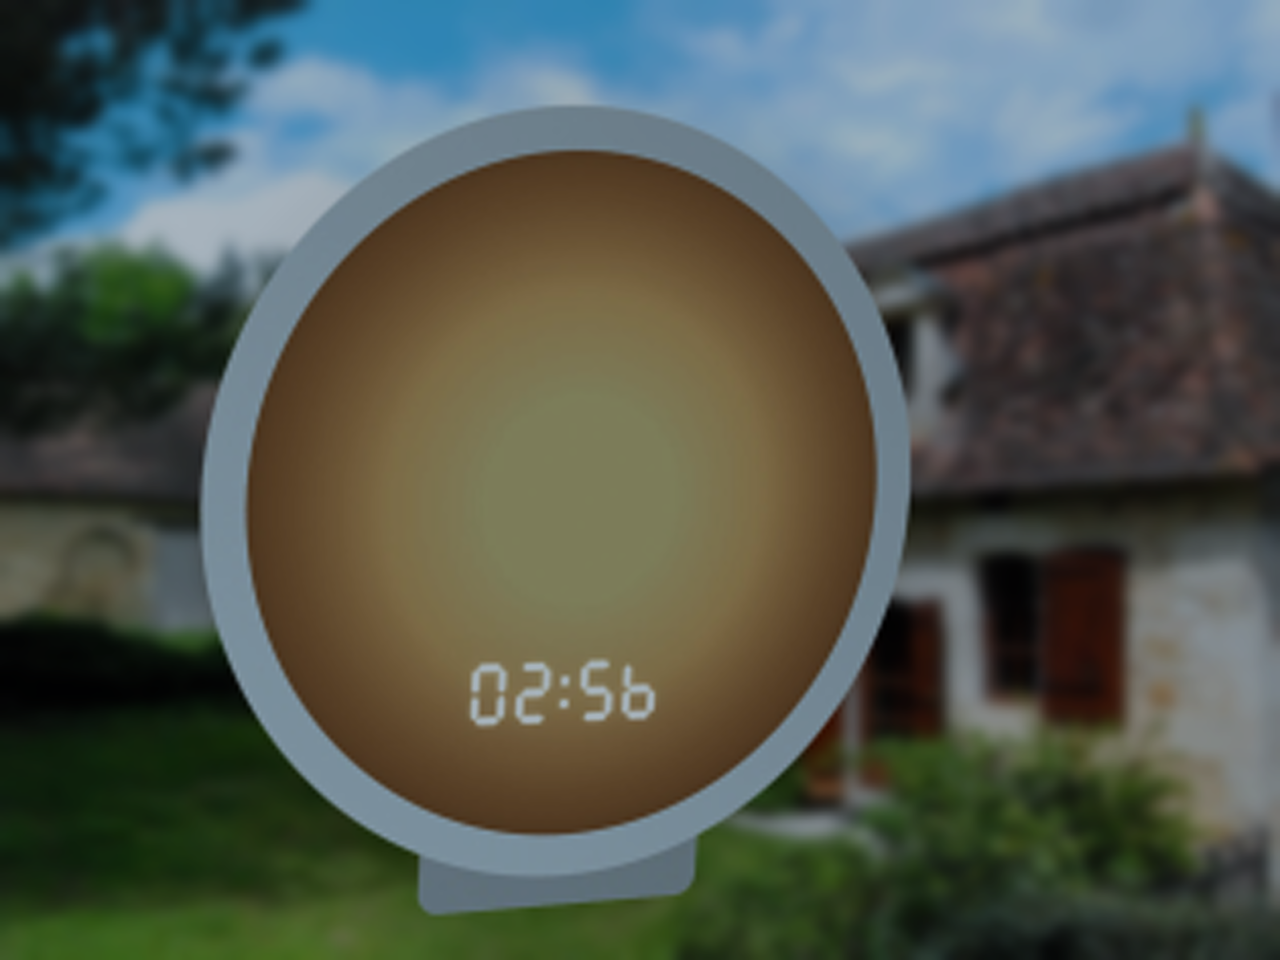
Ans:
2 h 56 min
